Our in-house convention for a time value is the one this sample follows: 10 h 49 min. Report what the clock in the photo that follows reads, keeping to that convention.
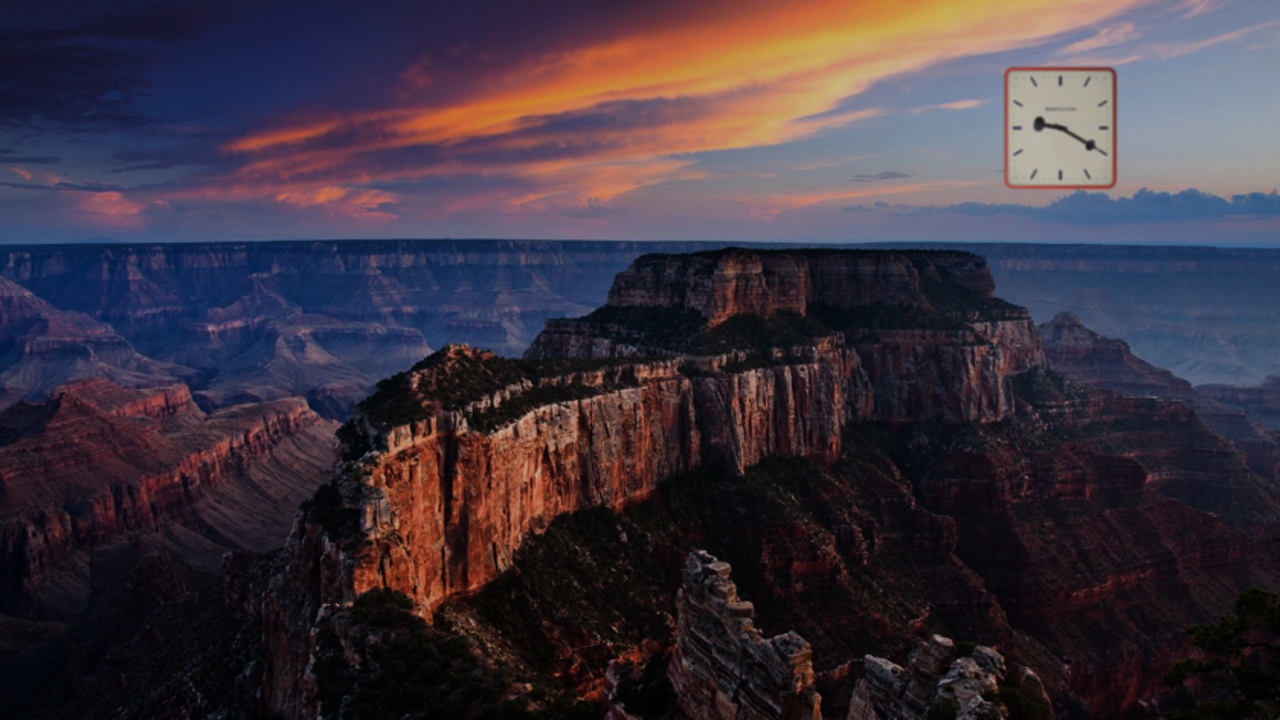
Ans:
9 h 20 min
